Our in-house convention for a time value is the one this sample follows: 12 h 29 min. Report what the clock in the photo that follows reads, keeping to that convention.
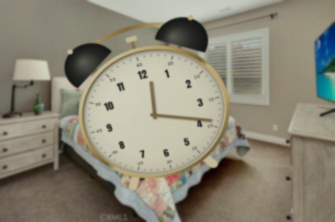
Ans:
12 h 19 min
